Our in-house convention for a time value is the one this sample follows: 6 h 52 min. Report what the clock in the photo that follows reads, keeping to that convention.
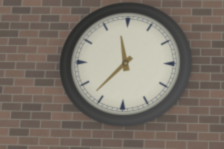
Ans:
11 h 37 min
